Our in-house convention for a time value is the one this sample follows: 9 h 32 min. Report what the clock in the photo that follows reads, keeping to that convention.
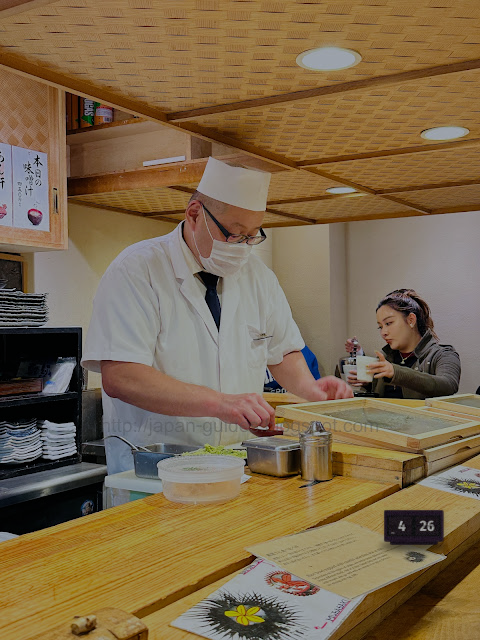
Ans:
4 h 26 min
